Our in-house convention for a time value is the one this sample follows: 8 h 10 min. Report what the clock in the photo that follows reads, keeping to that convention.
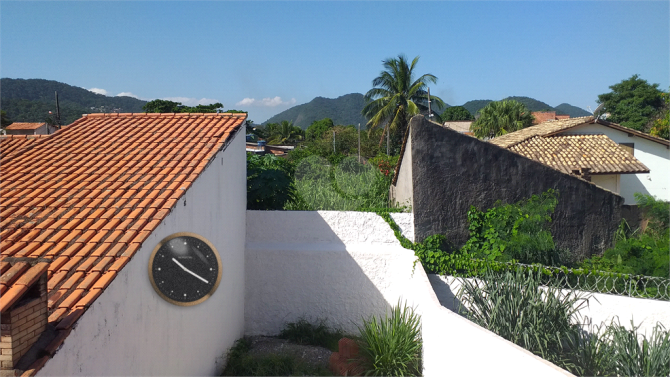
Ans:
10 h 20 min
